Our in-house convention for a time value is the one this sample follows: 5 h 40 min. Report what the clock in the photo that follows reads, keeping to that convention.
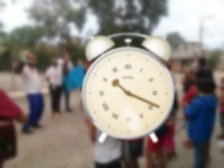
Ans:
10 h 19 min
